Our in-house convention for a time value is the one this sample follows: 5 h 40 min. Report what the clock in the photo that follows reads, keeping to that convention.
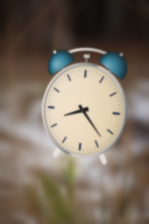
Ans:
8 h 23 min
